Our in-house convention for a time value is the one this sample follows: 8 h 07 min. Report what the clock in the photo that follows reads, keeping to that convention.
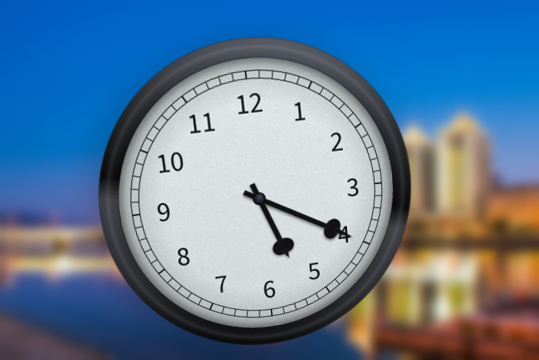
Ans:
5 h 20 min
